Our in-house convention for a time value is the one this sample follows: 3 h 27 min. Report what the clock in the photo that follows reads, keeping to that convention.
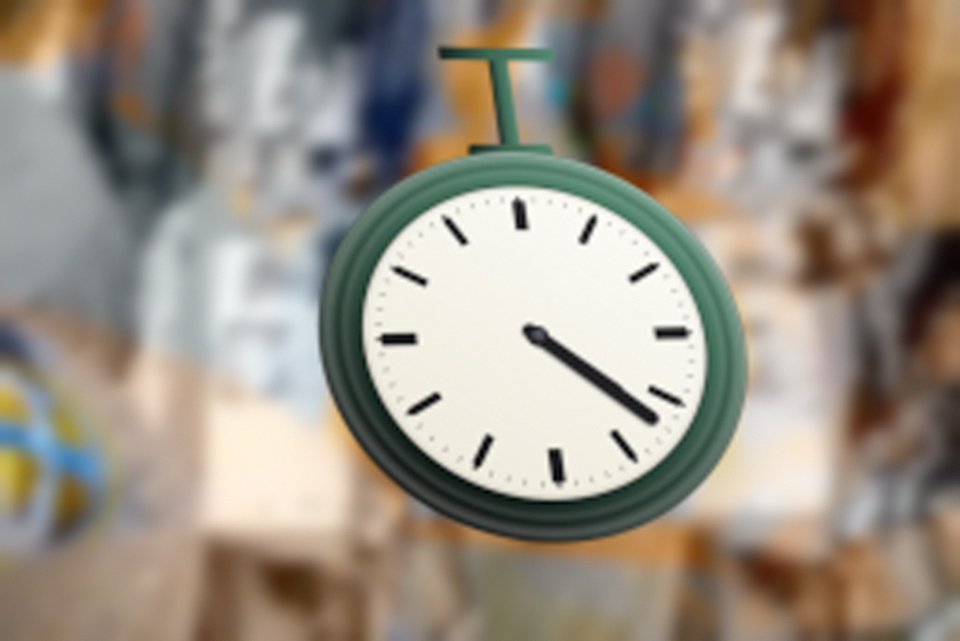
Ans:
4 h 22 min
